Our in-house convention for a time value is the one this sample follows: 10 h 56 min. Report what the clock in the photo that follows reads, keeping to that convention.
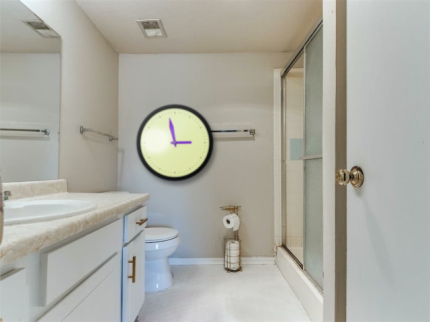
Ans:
2 h 58 min
